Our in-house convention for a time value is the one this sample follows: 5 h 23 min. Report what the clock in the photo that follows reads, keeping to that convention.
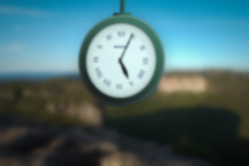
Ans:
5 h 04 min
